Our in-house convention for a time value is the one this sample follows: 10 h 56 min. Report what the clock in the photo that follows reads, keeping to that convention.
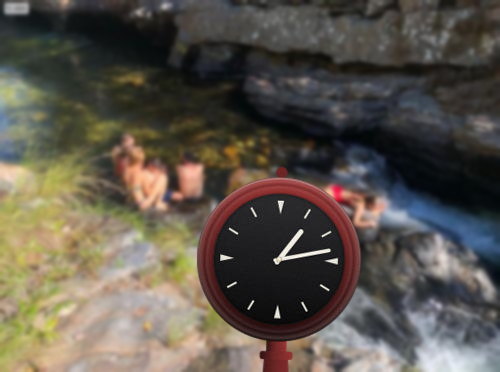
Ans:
1 h 13 min
